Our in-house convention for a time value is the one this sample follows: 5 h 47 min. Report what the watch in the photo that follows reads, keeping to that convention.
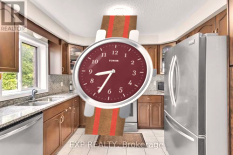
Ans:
8 h 34 min
